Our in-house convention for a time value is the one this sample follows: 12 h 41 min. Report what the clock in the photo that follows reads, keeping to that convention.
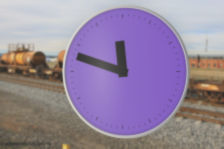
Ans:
11 h 48 min
